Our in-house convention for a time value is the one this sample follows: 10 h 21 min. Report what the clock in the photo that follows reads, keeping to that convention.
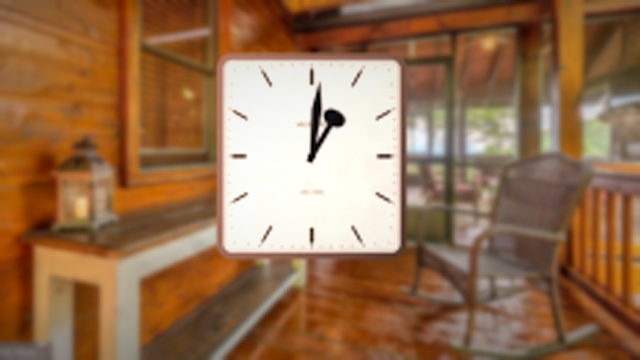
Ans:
1 h 01 min
